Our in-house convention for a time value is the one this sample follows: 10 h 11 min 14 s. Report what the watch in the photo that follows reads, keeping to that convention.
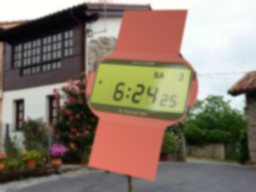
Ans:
6 h 24 min 25 s
